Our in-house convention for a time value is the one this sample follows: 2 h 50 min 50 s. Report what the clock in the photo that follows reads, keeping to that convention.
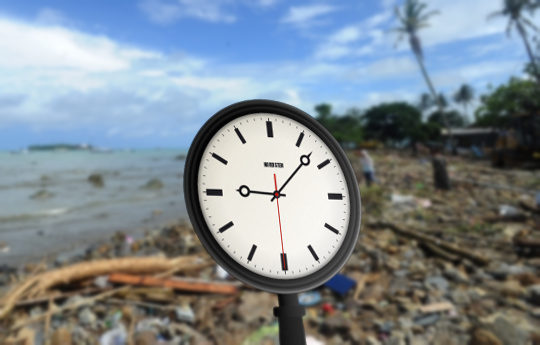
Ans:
9 h 07 min 30 s
